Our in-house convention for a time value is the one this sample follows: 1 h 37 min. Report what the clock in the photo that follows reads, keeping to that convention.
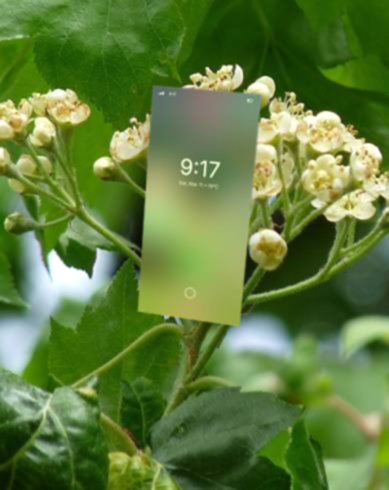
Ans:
9 h 17 min
